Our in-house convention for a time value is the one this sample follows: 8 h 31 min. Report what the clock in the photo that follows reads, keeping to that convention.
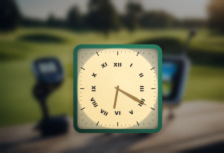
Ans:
6 h 20 min
